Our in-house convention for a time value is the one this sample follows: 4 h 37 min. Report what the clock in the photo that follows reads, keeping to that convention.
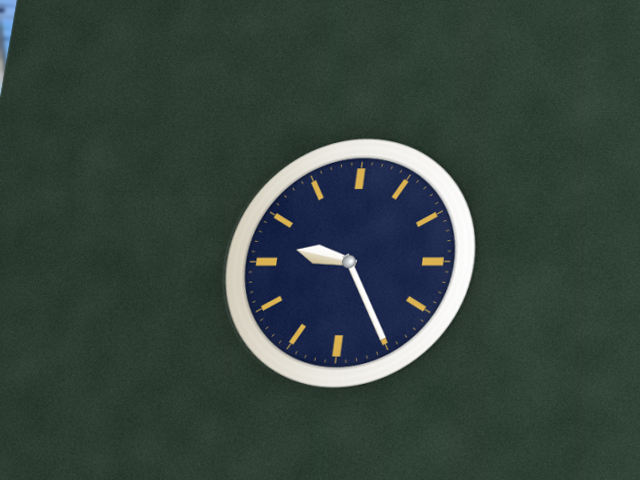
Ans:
9 h 25 min
